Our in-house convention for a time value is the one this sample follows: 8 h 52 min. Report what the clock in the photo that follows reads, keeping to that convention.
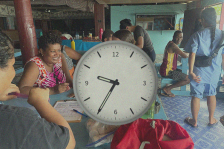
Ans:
9 h 35 min
